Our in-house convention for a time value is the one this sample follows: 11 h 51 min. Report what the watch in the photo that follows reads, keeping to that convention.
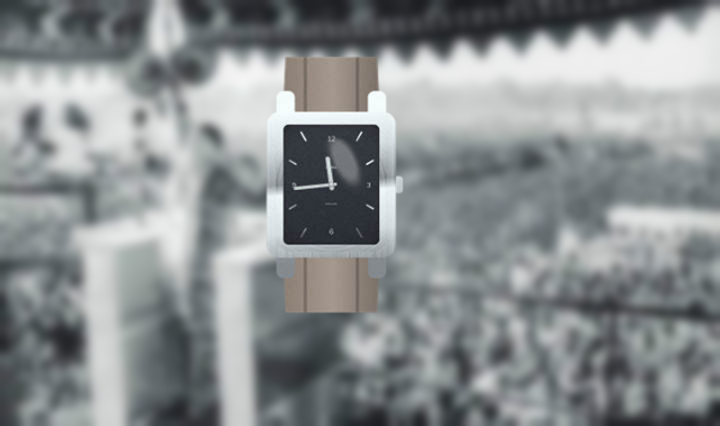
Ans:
11 h 44 min
